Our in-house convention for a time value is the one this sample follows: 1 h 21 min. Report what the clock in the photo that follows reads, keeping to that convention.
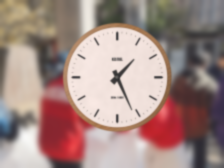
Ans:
1 h 26 min
